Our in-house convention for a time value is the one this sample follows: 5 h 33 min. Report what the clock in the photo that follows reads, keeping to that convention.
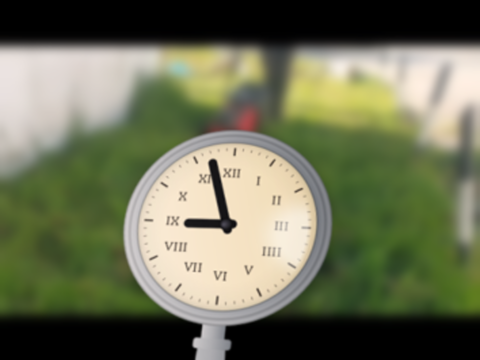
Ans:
8 h 57 min
